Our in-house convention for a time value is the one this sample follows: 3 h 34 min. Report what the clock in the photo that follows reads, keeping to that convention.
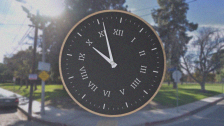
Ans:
9 h 56 min
